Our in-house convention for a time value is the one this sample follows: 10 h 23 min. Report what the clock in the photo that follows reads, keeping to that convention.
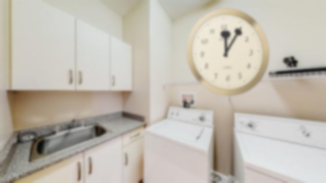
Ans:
12 h 06 min
